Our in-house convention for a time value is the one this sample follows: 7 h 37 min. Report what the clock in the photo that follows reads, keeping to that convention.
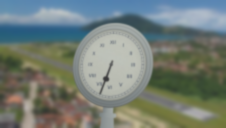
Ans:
6 h 33 min
